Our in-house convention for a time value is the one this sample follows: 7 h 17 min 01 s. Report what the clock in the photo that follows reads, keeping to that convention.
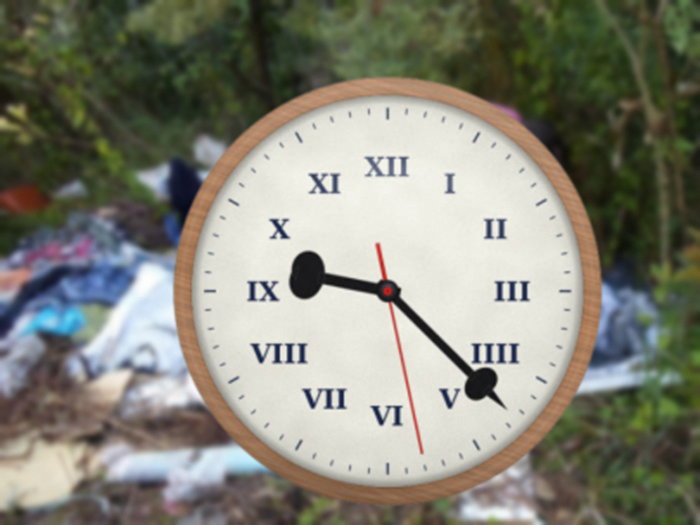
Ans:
9 h 22 min 28 s
